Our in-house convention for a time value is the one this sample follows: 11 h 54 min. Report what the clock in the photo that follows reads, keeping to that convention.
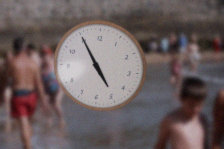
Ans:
4 h 55 min
